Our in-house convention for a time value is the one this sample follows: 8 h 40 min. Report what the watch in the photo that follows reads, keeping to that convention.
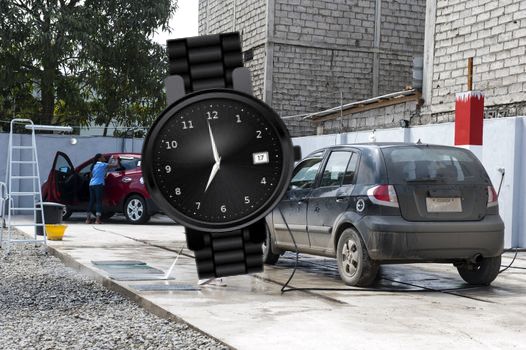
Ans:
6 h 59 min
